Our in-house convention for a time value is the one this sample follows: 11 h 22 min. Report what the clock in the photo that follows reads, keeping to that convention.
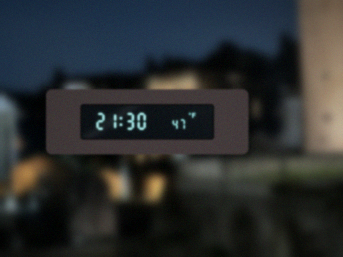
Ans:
21 h 30 min
